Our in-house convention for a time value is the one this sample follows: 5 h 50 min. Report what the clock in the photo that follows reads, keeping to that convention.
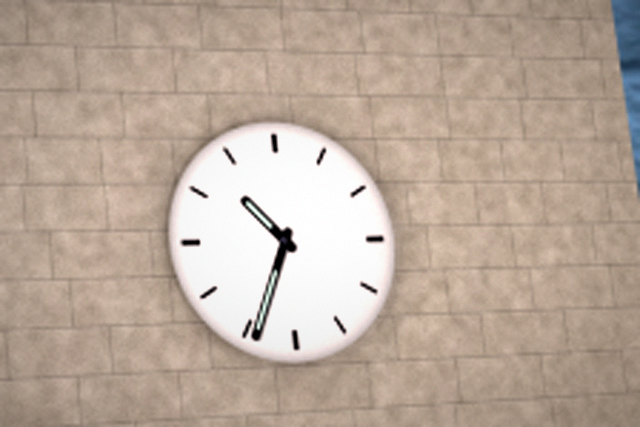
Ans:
10 h 34 min
